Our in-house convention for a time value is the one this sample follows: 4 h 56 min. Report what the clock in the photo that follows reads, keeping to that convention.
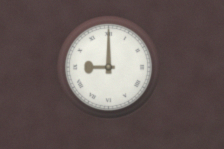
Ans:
9 h 00 min
